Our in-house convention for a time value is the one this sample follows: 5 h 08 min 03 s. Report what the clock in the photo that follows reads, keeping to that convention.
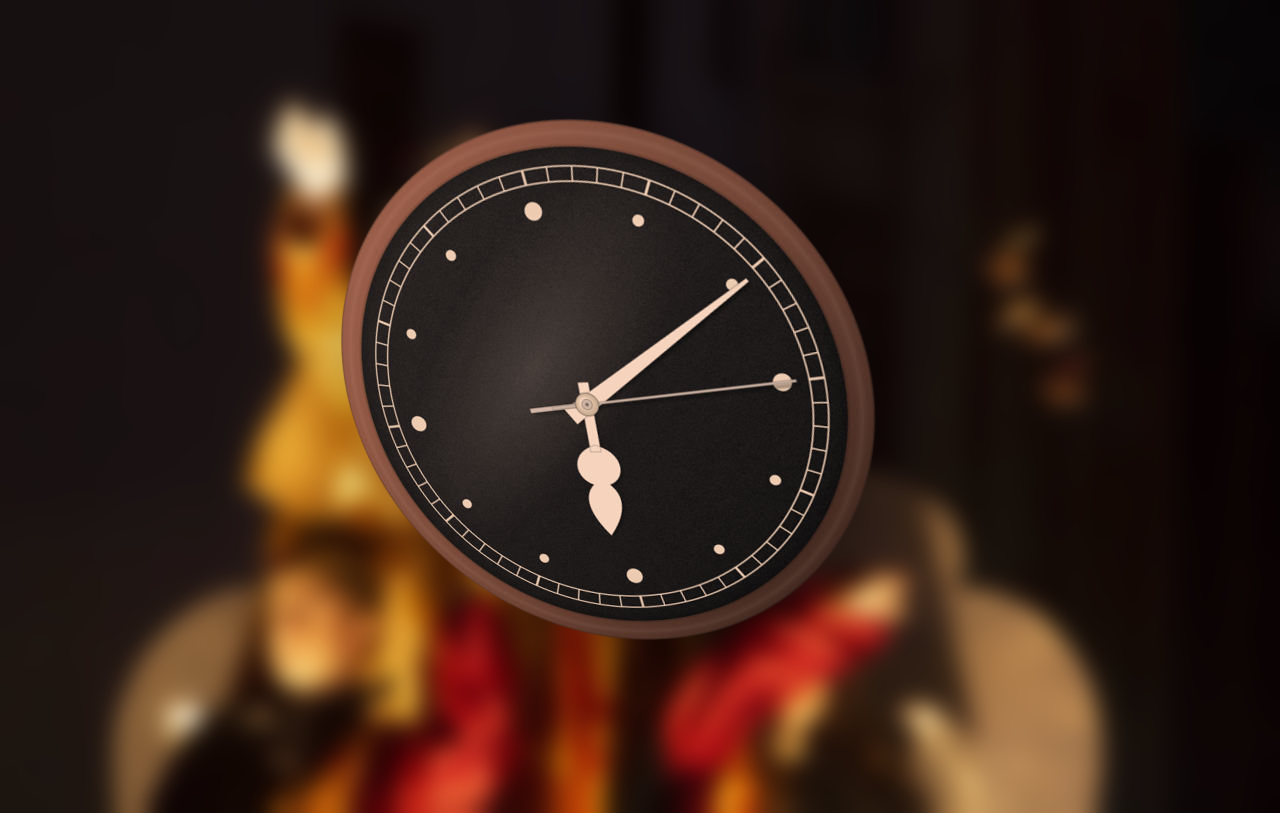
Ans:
6 h 10 min 15 s
